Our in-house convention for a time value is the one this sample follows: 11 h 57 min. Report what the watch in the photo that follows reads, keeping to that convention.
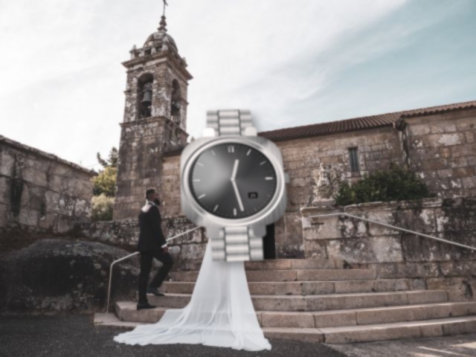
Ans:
12 h 28 min
